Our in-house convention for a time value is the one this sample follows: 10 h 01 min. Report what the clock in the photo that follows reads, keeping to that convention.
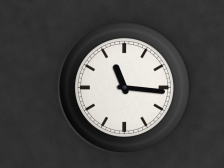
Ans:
11 h 16 min
